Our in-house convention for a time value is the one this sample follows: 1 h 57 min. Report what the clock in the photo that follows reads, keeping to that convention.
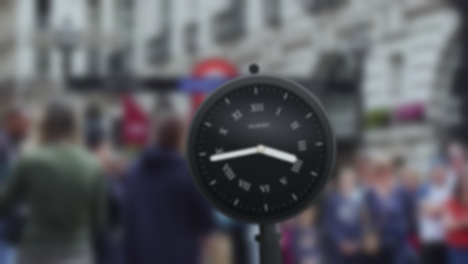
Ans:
3 h 44 min
